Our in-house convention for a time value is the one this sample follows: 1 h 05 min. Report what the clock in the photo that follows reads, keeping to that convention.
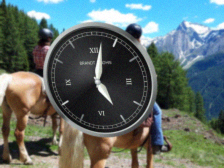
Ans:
5 h 02 min
